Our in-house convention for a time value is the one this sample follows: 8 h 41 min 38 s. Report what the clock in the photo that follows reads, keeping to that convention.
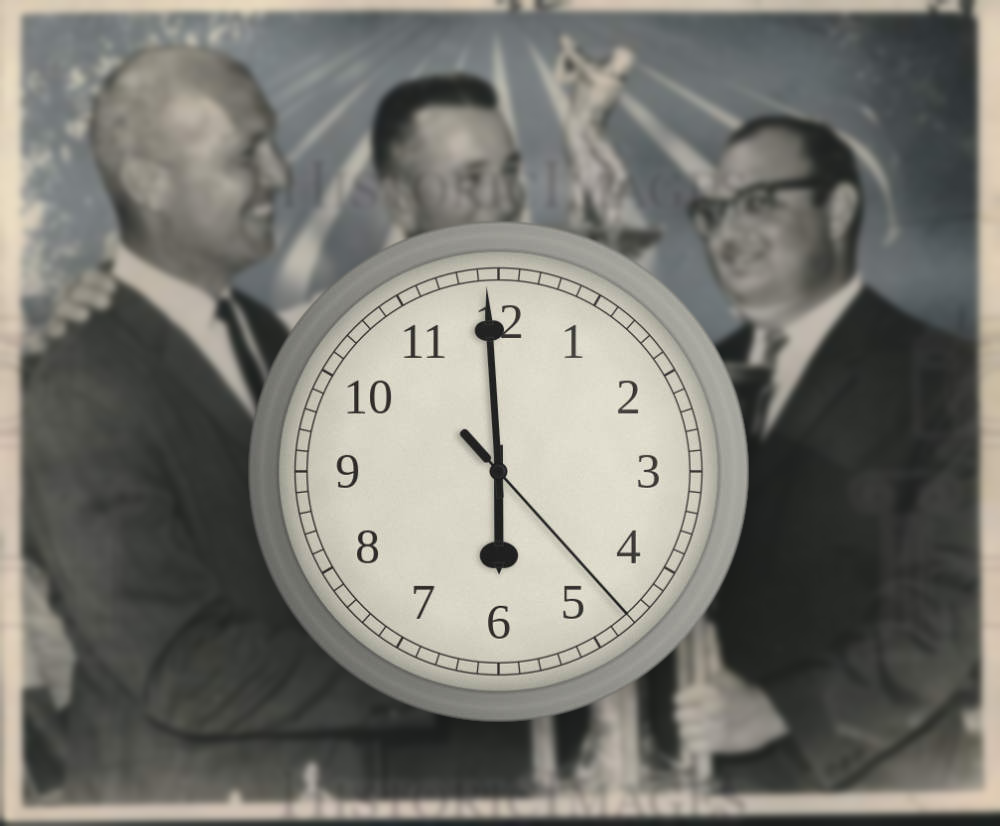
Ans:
5 h 59 min 23 s
